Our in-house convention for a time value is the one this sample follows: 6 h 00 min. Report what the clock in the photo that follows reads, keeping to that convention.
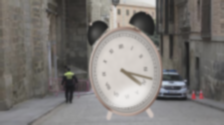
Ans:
4 h 18 min
